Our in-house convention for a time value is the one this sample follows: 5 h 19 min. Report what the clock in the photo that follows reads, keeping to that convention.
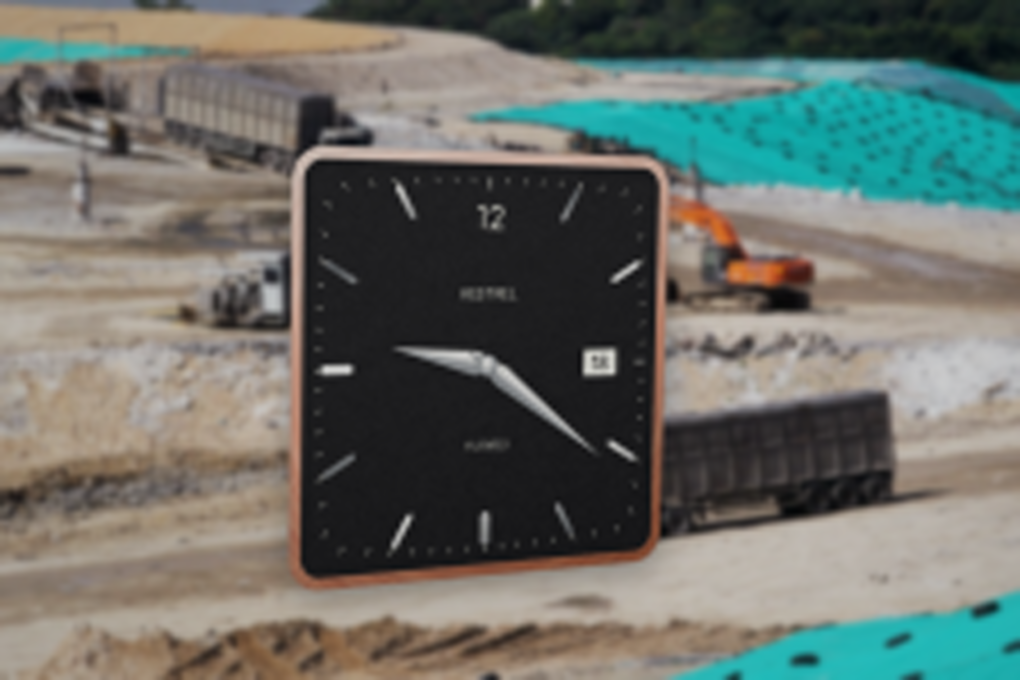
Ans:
9 h 21 min
